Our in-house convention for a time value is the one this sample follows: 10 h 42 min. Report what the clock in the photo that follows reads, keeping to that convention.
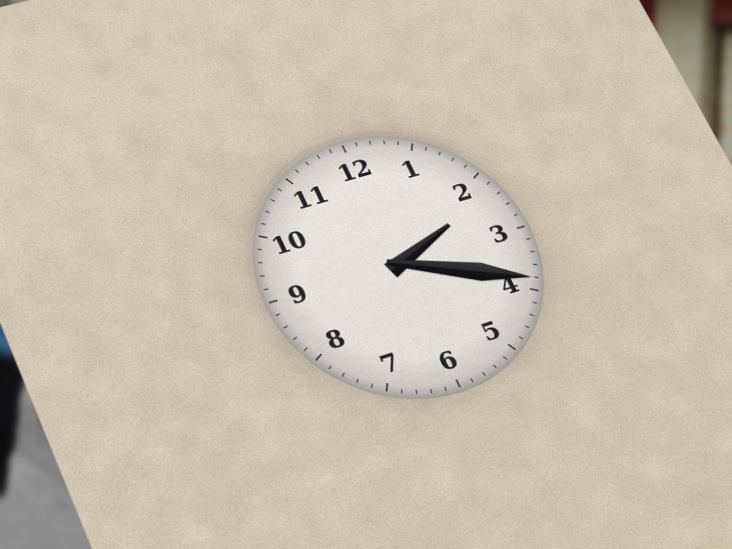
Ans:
2 h 19 min
